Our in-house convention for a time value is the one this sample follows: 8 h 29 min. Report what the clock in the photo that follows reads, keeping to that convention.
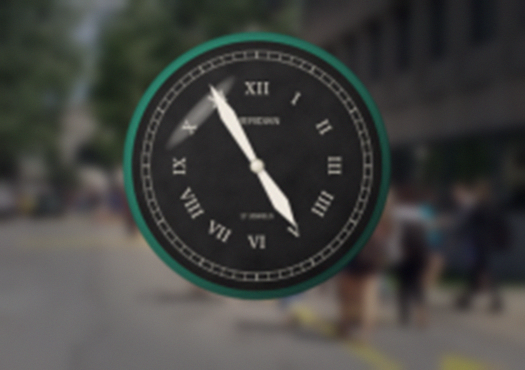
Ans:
4 h 55 min
